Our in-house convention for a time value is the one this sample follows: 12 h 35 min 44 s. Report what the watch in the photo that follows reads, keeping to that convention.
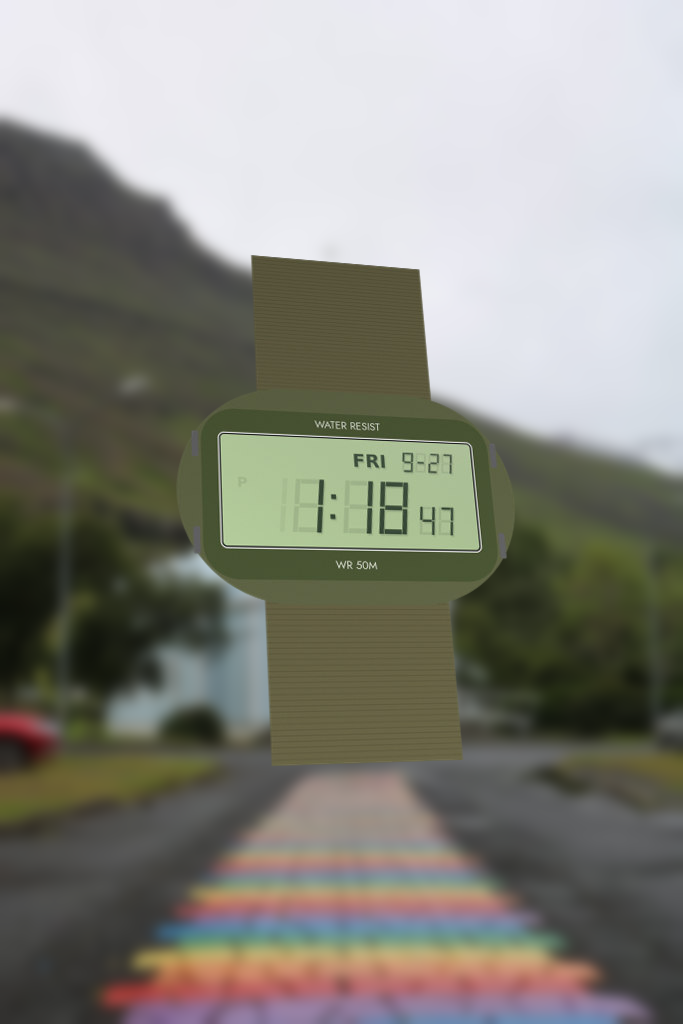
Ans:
1 h 18 min 47 s
